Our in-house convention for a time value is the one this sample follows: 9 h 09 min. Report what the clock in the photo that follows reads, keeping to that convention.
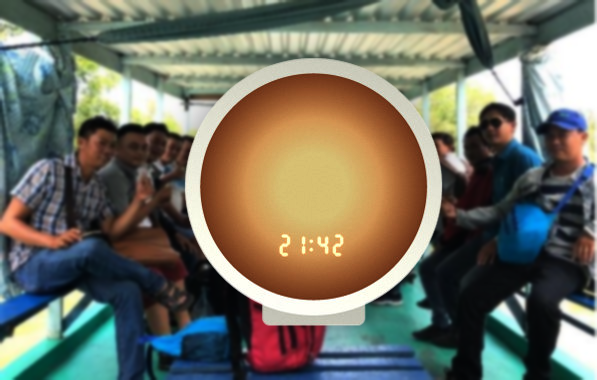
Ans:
21 h 42 min
